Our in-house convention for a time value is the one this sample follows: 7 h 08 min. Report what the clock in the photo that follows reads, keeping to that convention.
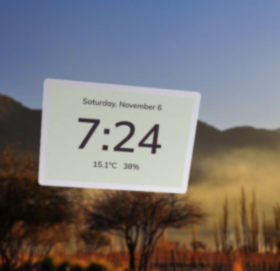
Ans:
7 h 24 min
